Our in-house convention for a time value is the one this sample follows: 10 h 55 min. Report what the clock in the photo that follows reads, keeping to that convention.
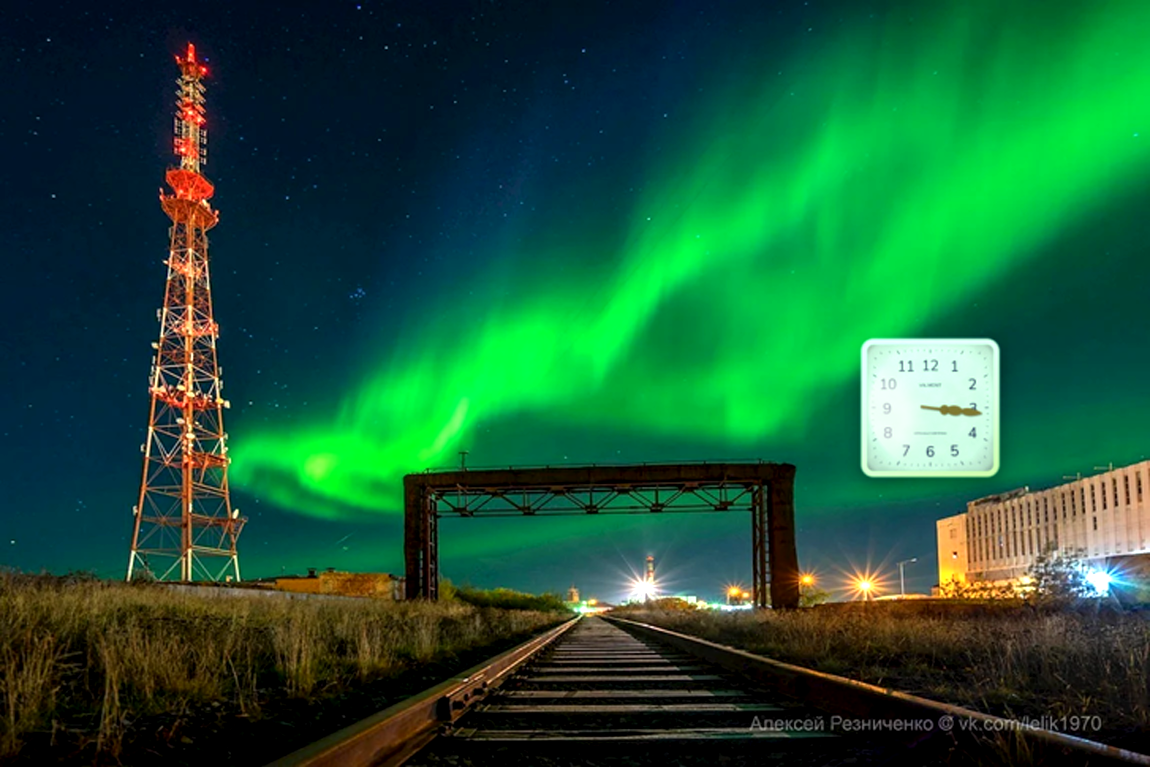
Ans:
3 h 16 min
